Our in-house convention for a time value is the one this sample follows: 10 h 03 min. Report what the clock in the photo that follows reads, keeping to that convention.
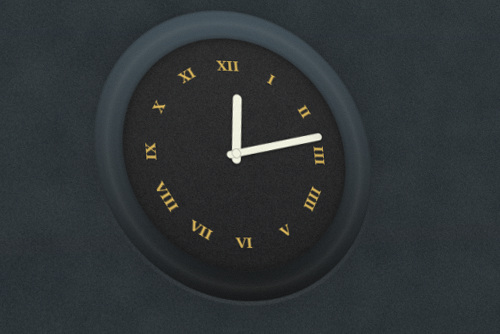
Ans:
12 h 13 min
